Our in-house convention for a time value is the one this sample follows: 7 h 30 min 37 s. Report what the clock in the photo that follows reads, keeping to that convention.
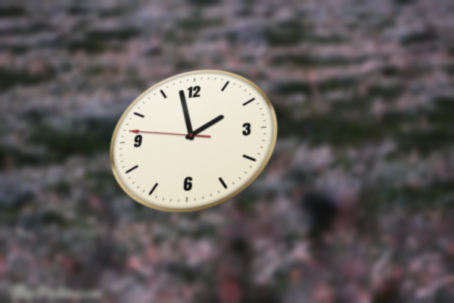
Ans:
1 h 57 min 47 s
